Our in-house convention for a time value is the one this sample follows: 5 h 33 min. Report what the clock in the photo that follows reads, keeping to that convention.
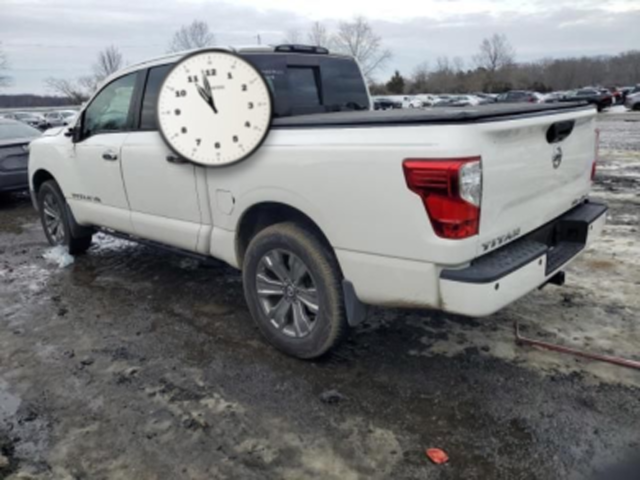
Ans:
10 h 58 min
